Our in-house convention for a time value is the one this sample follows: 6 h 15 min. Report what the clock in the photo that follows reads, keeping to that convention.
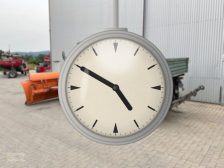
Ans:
4 h 50 min
